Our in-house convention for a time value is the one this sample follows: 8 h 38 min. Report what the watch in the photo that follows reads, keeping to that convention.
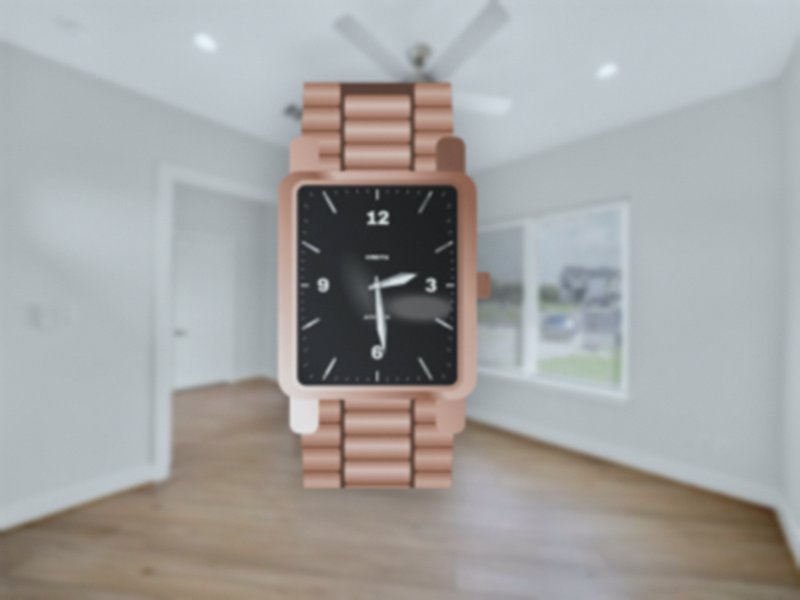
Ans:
2 h 29 min
